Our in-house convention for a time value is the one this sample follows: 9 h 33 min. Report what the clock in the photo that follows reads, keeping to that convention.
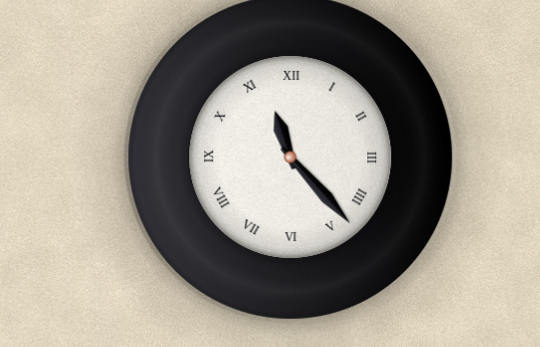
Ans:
11 h 23 min
